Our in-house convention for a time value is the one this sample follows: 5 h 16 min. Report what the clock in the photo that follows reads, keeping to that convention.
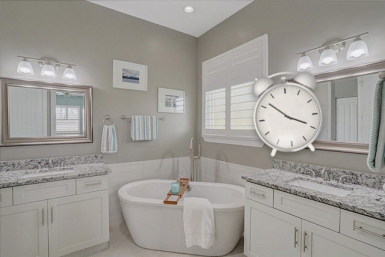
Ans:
3 h 52 min
